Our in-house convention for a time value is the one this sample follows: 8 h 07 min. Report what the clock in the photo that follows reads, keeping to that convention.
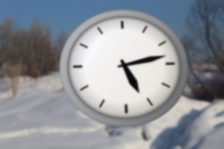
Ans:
5 h 13 min
